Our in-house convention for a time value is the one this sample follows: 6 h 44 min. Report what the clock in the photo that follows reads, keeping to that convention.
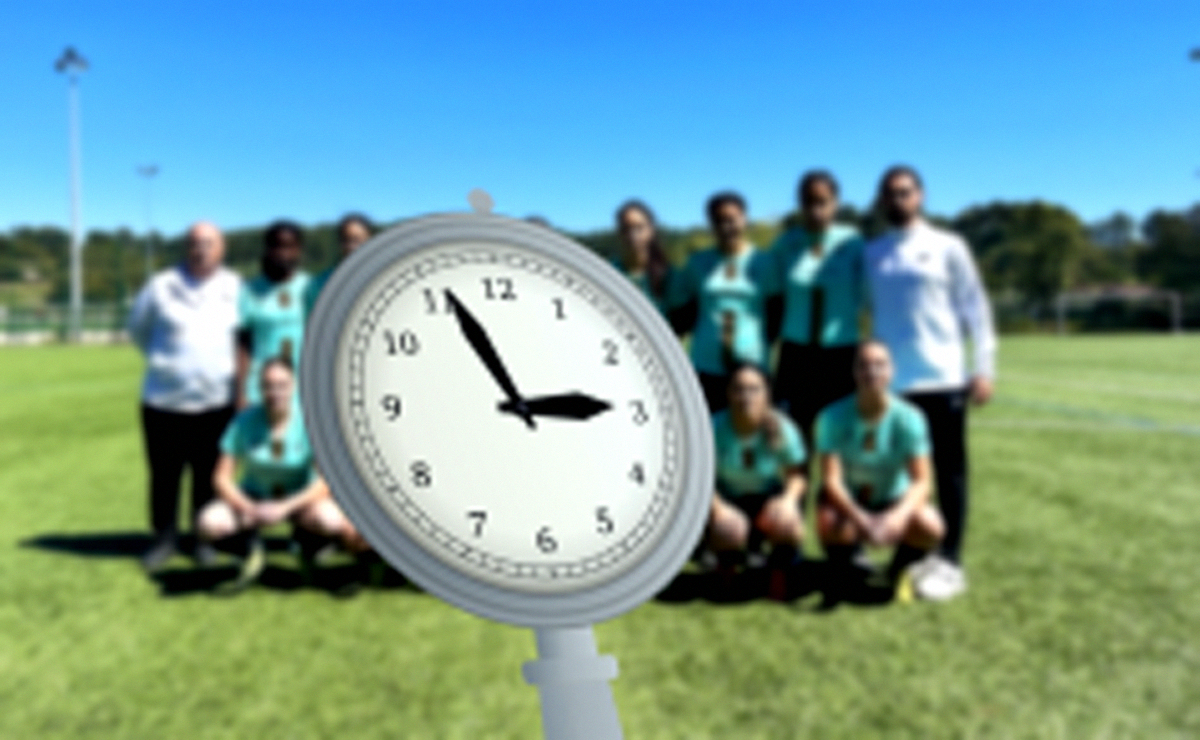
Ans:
2 h 56 min
